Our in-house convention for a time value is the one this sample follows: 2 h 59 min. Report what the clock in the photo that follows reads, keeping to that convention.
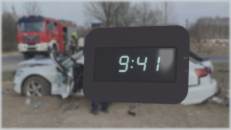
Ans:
9 h 41 min
